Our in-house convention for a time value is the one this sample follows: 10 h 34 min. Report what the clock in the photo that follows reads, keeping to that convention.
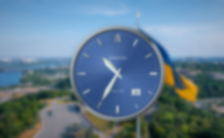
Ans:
10 h 35 min
